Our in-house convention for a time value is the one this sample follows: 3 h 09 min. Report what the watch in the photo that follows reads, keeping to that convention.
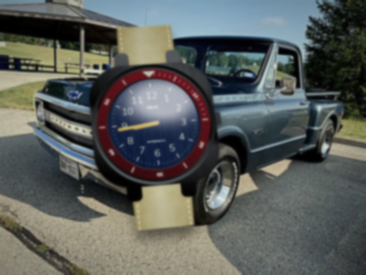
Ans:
8 h 44 min
